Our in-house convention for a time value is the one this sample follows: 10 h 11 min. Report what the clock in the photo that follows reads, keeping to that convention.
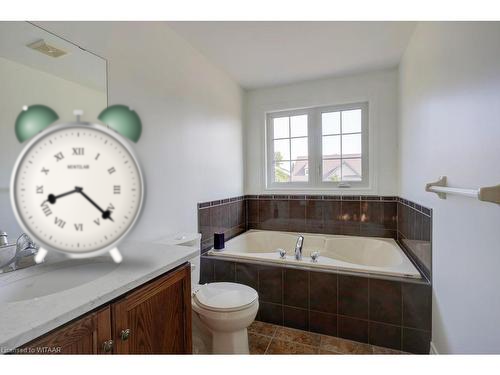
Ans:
8 h 22 min
